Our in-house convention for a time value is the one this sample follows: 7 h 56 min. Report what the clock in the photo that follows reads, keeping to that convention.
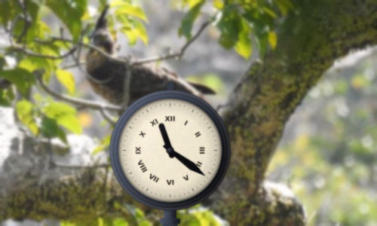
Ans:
11 h 21 min
